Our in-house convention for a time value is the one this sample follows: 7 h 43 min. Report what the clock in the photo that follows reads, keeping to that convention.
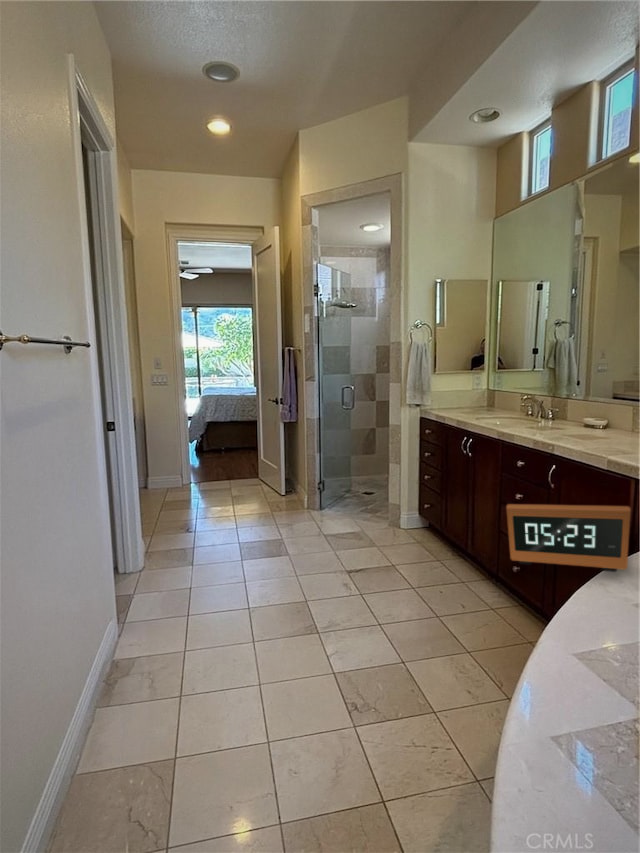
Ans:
5 h 23 min
